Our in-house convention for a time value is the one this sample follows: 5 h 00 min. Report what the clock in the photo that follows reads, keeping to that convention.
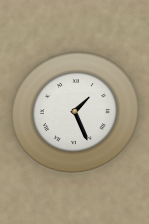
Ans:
1 h 26 min
